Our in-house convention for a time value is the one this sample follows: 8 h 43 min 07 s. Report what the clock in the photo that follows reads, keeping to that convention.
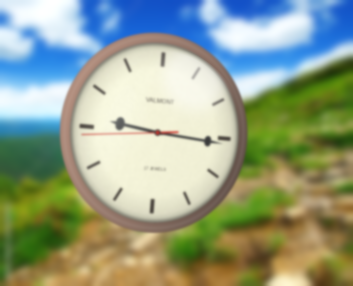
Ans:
9 h 15 min 44 s
